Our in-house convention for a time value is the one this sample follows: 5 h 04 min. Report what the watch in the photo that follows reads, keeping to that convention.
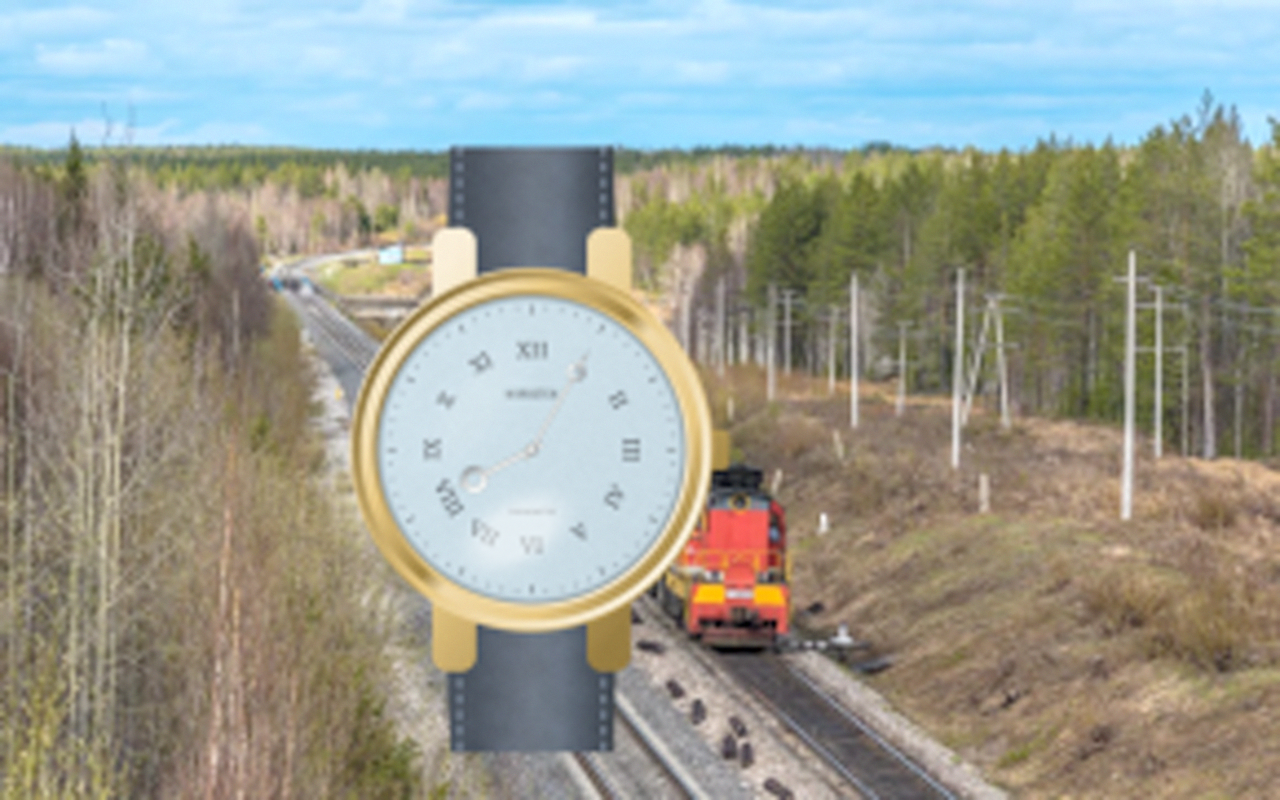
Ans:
8 h 05 min
